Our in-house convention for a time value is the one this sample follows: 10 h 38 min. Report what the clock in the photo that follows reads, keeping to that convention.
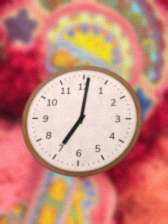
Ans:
7 h 01 min
